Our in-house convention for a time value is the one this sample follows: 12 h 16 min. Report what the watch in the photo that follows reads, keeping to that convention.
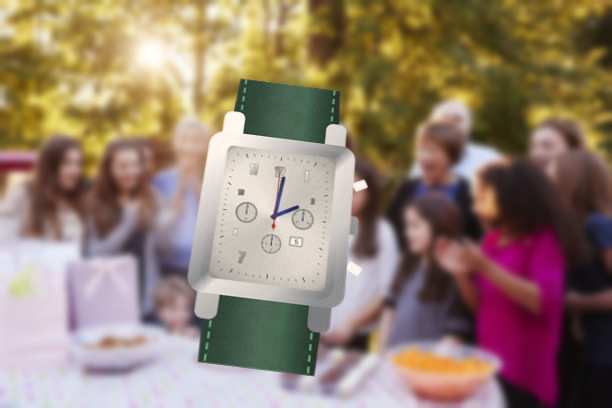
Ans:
2 h 01 min
